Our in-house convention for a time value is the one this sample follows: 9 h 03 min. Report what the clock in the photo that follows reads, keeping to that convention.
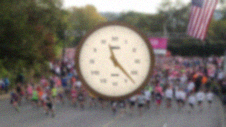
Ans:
11 h 23 min
